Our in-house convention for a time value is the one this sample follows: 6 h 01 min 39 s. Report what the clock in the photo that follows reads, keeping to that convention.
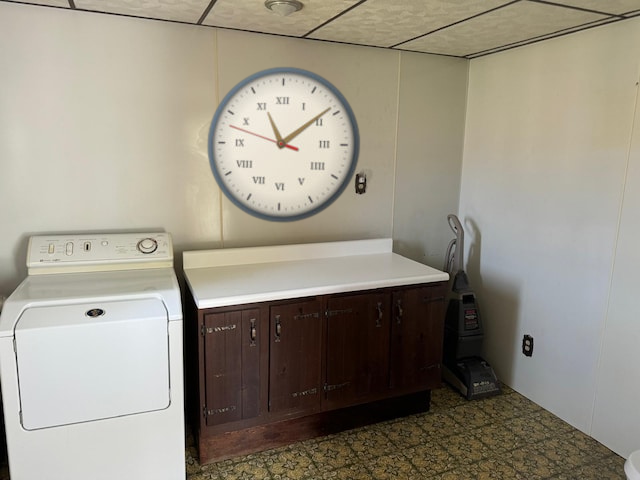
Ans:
11 h 08 min 48 s
